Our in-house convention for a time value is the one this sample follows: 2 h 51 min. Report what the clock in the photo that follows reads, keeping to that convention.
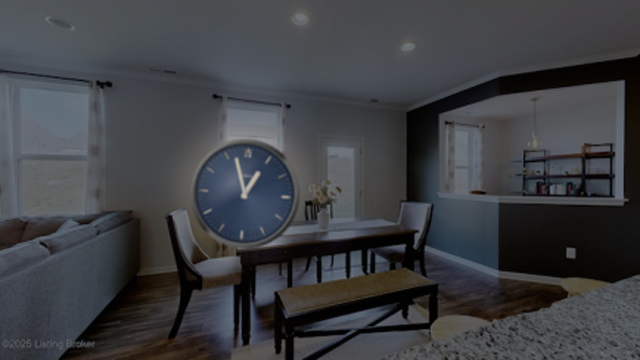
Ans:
12 h 57 min
